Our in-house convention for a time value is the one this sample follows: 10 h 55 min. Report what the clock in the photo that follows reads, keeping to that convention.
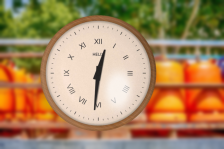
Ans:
12 h 31 min
